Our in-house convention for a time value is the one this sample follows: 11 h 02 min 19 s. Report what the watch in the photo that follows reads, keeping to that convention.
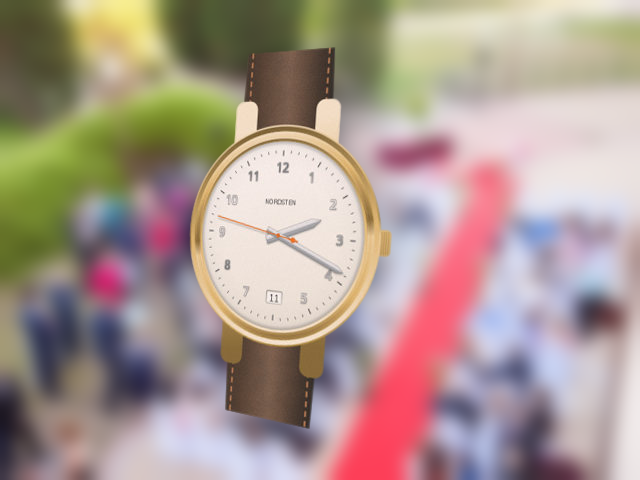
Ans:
2 h 18 min 47 s
